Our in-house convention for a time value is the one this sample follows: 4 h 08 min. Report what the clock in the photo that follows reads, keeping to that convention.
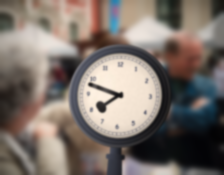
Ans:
7 h 48 min
